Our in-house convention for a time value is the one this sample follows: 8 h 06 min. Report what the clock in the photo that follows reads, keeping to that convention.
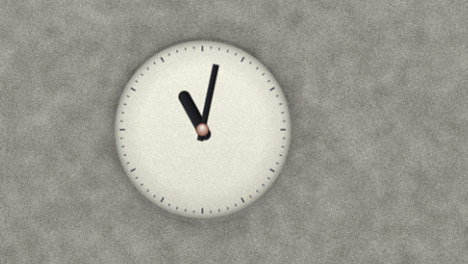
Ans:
11 h 02 min
